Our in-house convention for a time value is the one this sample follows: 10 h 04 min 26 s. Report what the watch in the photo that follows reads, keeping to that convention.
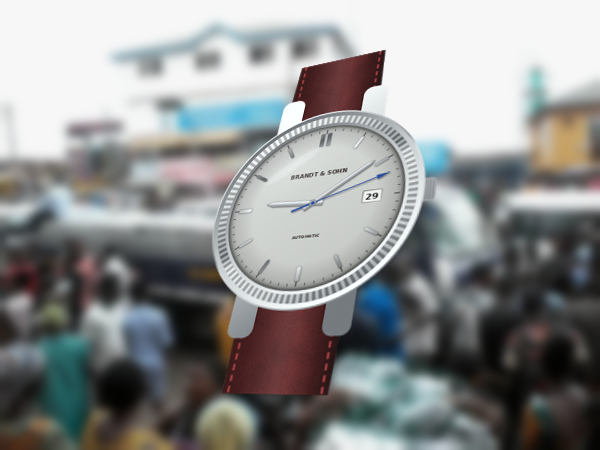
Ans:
9 h 09 min 12 s
